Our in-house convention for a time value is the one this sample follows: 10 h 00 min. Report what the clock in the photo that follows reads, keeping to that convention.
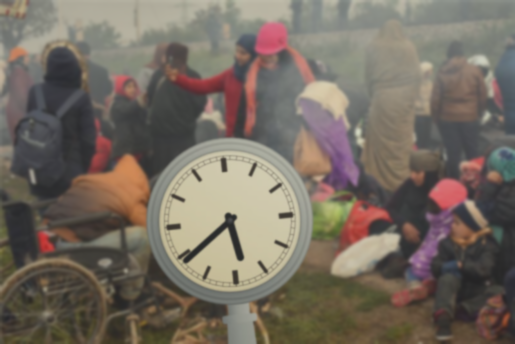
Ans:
5 h 39 min
